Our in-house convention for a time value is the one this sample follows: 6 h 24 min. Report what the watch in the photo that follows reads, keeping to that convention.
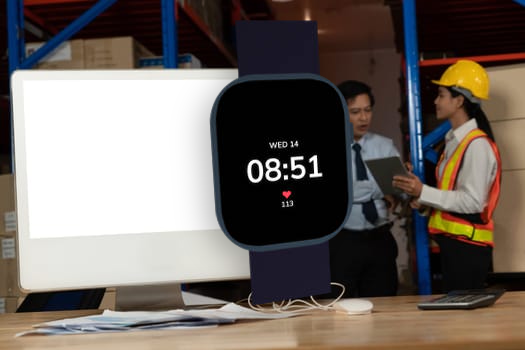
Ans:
8 h 51 min
